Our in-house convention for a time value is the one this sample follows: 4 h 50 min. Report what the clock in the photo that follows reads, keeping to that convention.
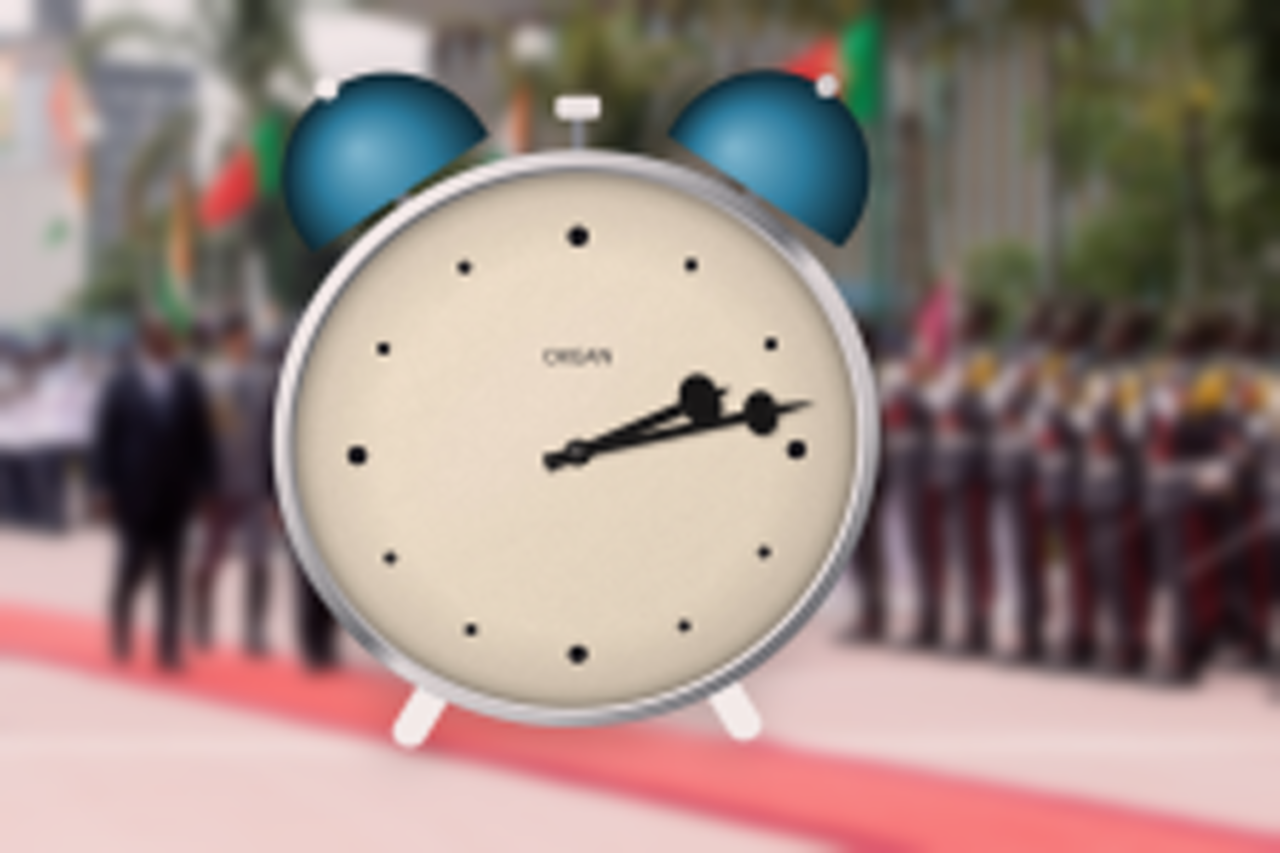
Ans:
2 h 13 min
